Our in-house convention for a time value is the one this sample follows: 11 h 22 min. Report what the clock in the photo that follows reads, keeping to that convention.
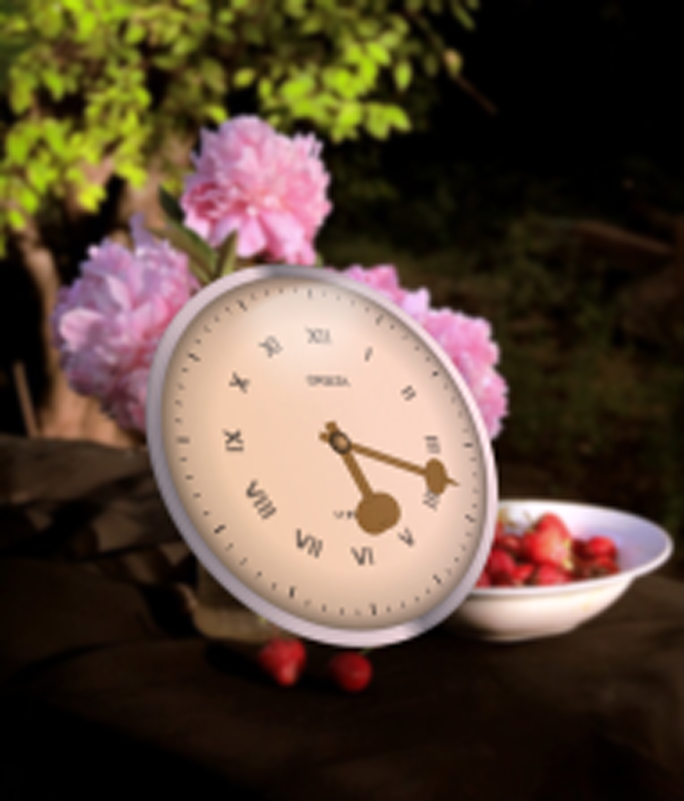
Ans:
5 h 18 min
